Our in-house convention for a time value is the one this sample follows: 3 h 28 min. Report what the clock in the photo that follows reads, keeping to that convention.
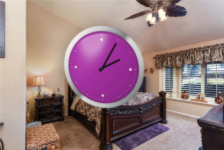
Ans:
2 h 05 min
